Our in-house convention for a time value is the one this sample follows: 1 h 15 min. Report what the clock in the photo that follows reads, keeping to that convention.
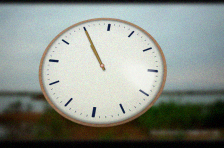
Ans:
10 h 55 min
